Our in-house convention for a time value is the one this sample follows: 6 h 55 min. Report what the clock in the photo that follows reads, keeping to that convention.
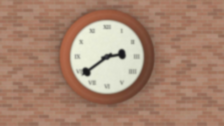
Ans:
2 h 39 min
